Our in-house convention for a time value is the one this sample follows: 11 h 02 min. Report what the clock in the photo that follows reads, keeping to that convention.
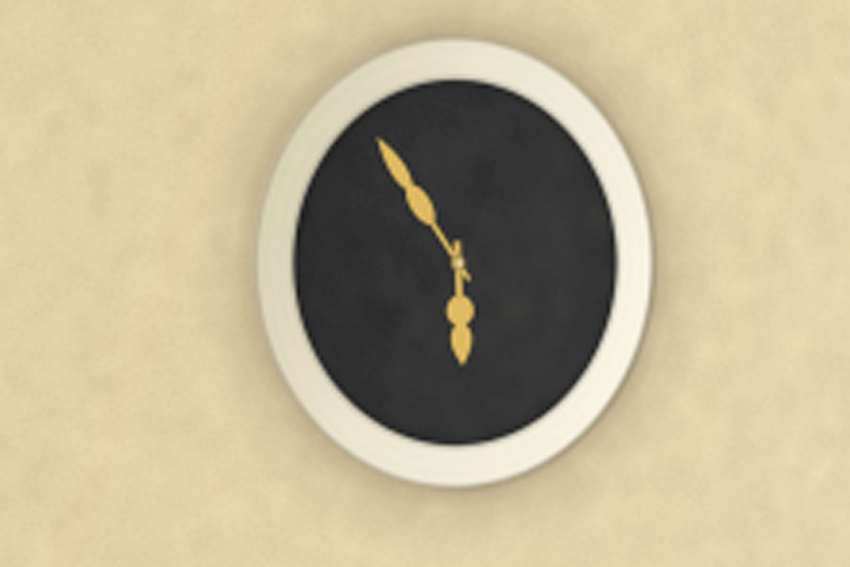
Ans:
5 h 54 min
